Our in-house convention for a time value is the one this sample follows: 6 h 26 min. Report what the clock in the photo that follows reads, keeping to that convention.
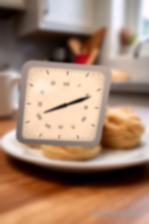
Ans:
8 h 11 min
